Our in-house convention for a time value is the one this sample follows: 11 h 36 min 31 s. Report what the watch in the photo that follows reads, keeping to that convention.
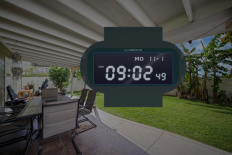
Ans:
9 h 02 min 49 s
